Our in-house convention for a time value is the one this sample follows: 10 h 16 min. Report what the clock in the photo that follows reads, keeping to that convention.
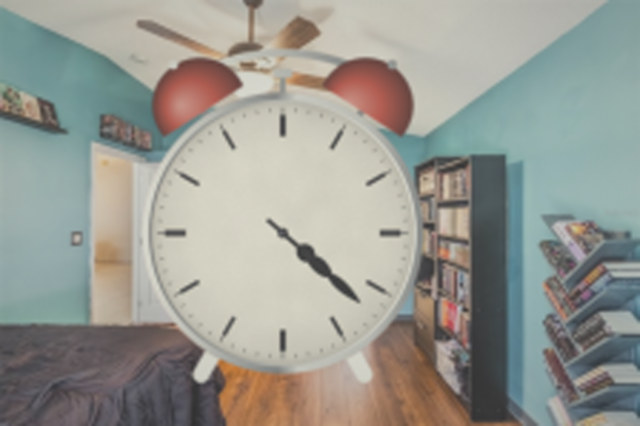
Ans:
4 h 22 min
